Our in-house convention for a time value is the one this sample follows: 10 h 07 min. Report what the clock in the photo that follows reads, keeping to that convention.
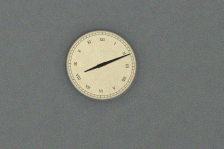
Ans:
8 h 11 min
